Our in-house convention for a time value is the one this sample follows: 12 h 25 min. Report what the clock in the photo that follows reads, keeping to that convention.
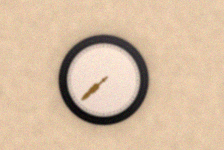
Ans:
7 h 38 min
